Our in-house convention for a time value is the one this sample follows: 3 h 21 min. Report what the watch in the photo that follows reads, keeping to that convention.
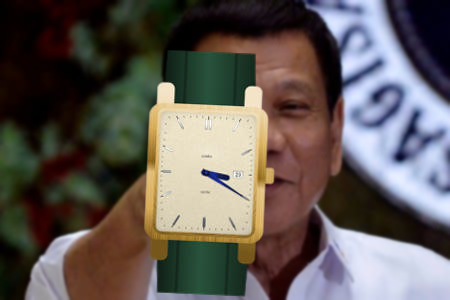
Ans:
3 h 20 min
